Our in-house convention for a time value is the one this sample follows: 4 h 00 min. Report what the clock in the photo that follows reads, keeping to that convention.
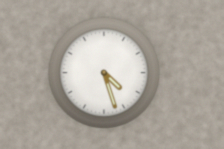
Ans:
4 h 27 min
